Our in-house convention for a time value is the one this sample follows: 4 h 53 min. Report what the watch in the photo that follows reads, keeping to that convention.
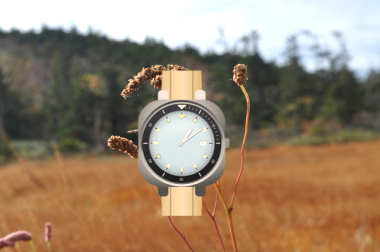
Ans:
1 h 09 min
